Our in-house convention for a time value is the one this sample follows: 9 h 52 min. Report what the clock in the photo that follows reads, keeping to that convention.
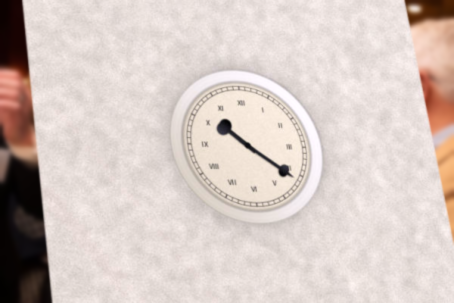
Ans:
10 h 21 min
